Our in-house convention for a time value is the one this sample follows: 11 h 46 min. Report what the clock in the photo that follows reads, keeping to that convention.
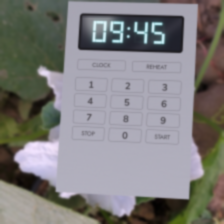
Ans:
9 h 45 min
